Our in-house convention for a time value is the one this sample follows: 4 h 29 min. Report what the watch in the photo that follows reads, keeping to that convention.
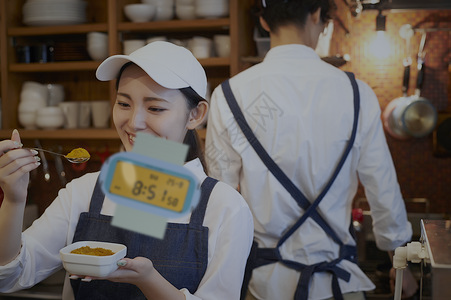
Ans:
8 h 51 min
